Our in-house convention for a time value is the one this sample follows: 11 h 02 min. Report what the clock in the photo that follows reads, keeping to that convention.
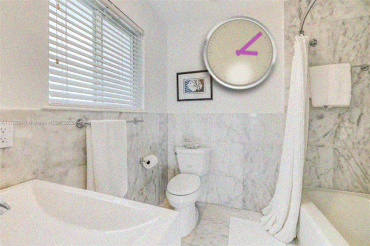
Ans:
3 h 08 min
